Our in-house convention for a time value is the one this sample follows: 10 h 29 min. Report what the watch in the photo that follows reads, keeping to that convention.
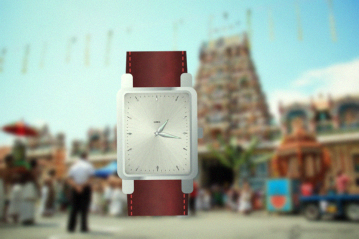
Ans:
1 h 17 min
